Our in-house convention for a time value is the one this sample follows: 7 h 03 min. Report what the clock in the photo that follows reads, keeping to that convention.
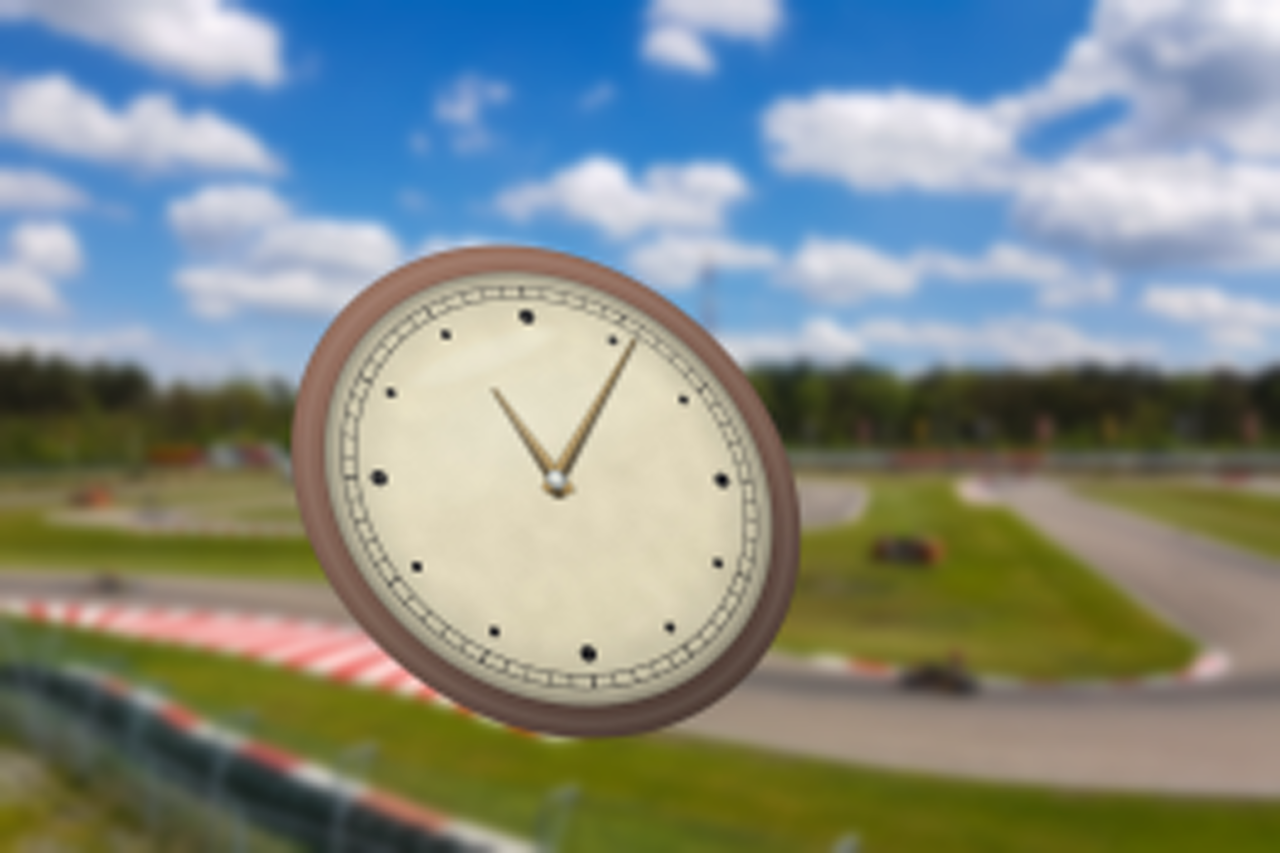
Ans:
11 h 06 min
